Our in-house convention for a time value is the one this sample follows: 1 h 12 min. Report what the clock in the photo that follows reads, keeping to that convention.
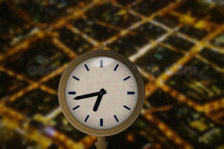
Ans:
6 h 43 min
